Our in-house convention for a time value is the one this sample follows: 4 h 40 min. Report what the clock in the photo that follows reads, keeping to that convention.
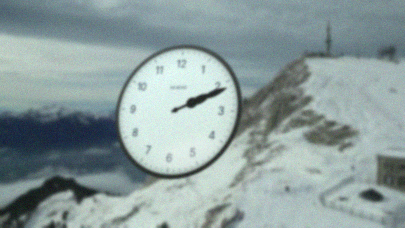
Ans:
2 h 11 min
